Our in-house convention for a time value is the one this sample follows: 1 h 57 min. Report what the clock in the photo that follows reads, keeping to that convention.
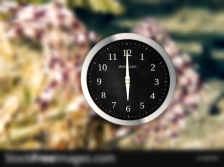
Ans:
6 h 00 min
